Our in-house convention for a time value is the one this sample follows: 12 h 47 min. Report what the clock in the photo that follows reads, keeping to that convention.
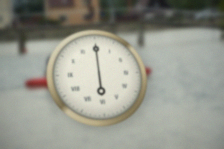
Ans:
6 h 00 min
